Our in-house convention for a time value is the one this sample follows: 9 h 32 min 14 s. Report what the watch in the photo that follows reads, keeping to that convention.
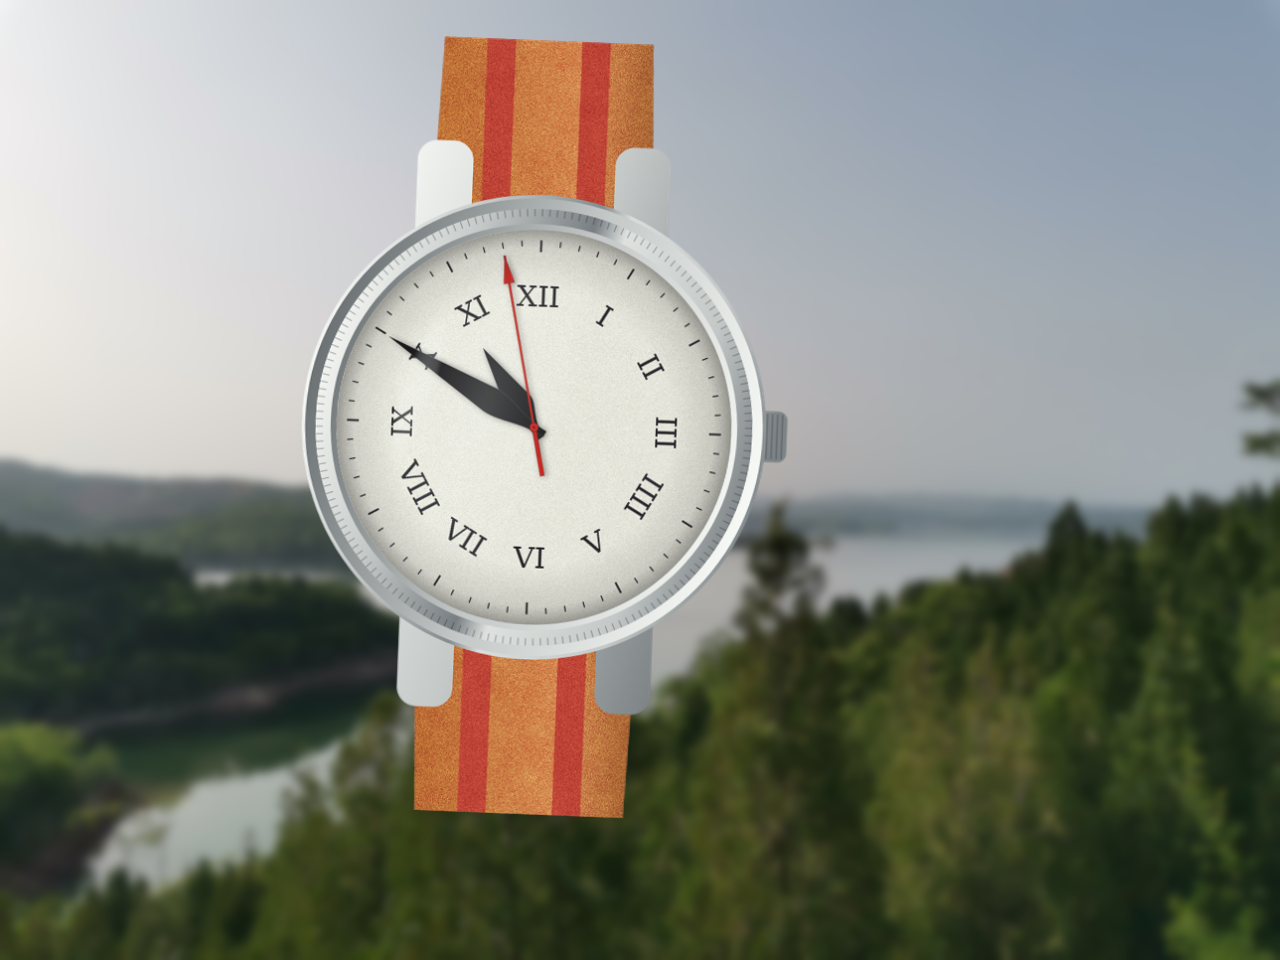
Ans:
10 h 49 min 58 s
